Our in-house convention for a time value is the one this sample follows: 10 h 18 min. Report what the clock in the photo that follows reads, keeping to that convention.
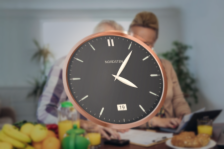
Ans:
4 h 06 min
